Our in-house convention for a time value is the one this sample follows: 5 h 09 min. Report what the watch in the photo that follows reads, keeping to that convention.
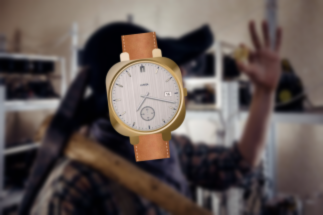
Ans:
7 h 18 min
